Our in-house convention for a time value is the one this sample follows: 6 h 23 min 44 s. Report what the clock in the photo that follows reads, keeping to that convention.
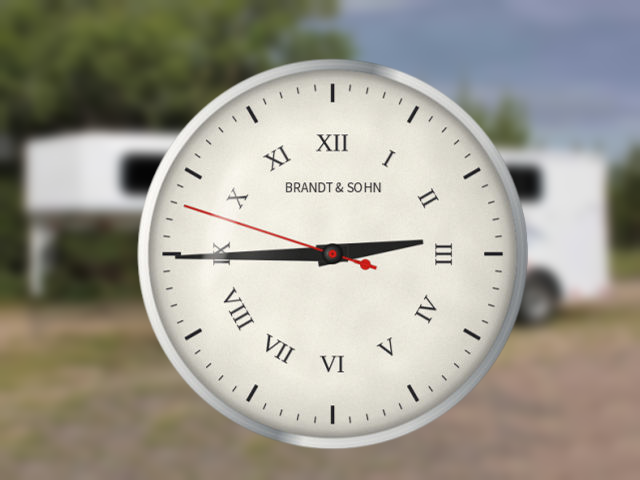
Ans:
2 h 44 min 48 s
